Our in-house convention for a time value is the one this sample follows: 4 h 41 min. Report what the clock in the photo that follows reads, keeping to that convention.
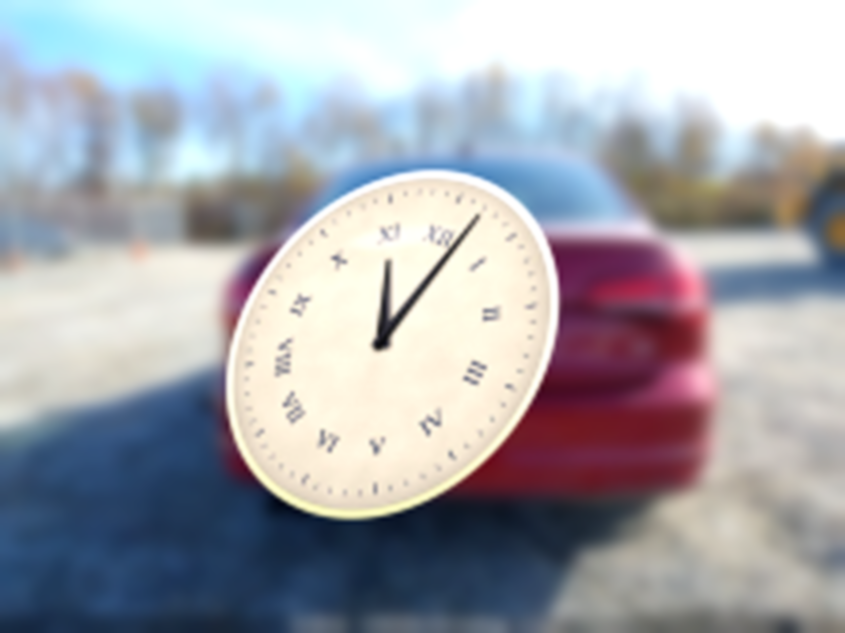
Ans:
11 h 02 min
